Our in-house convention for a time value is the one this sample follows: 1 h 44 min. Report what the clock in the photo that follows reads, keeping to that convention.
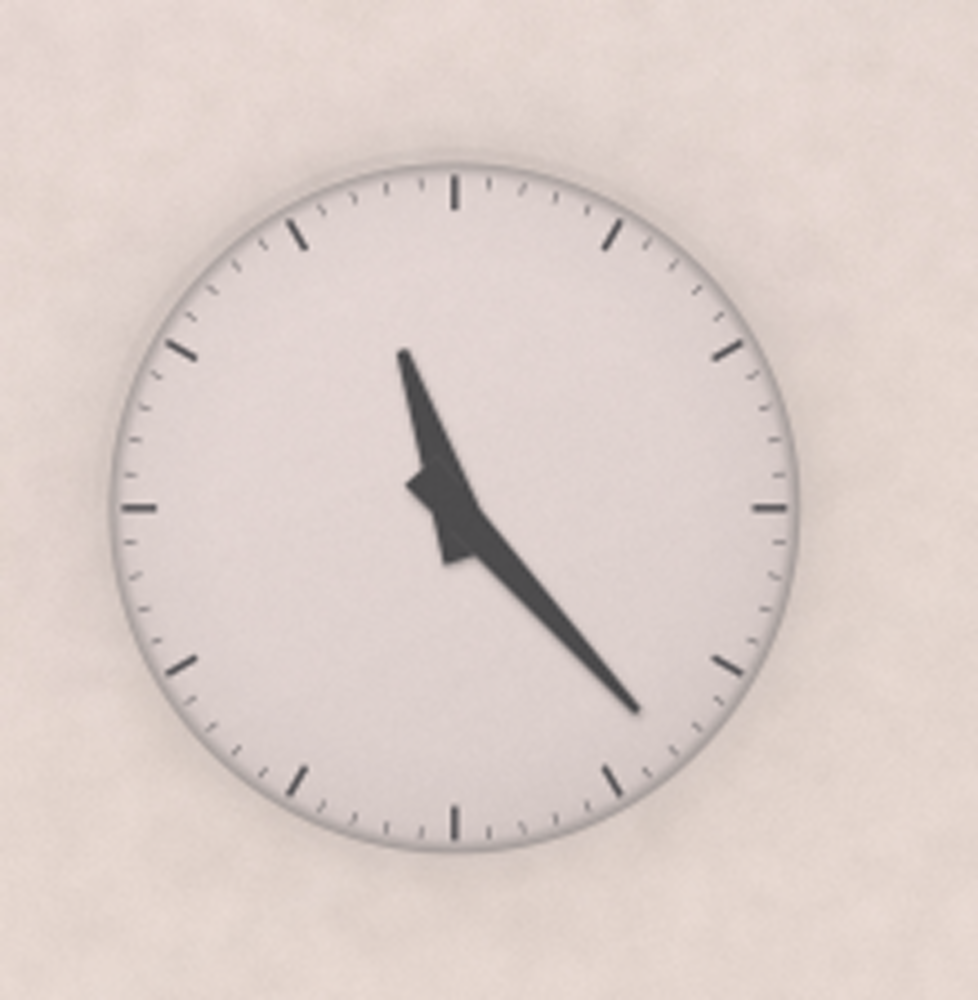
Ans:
11 h 23 min
